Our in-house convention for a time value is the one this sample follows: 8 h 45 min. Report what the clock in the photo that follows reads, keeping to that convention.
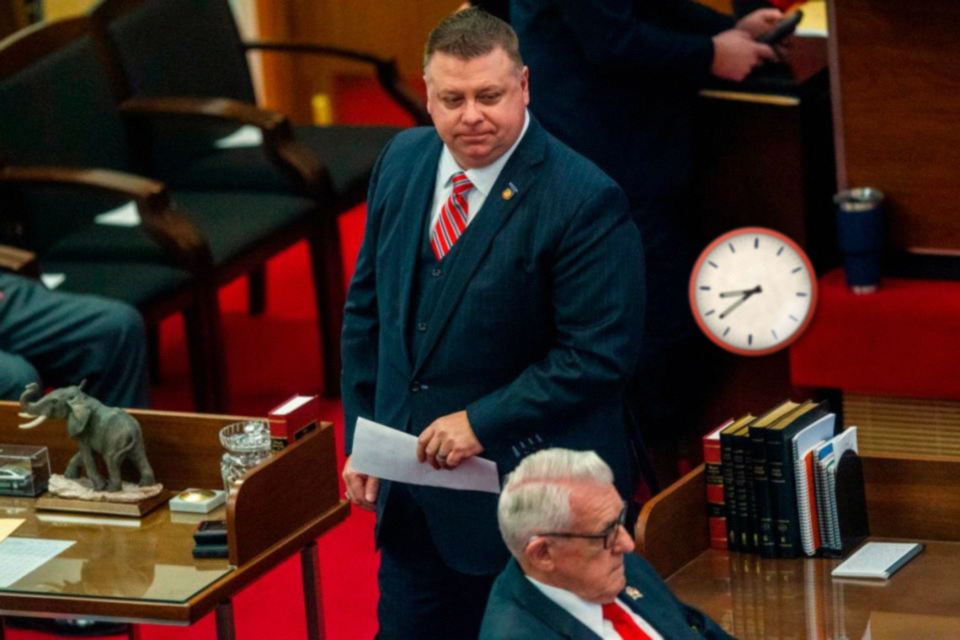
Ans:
8 h 38 min
